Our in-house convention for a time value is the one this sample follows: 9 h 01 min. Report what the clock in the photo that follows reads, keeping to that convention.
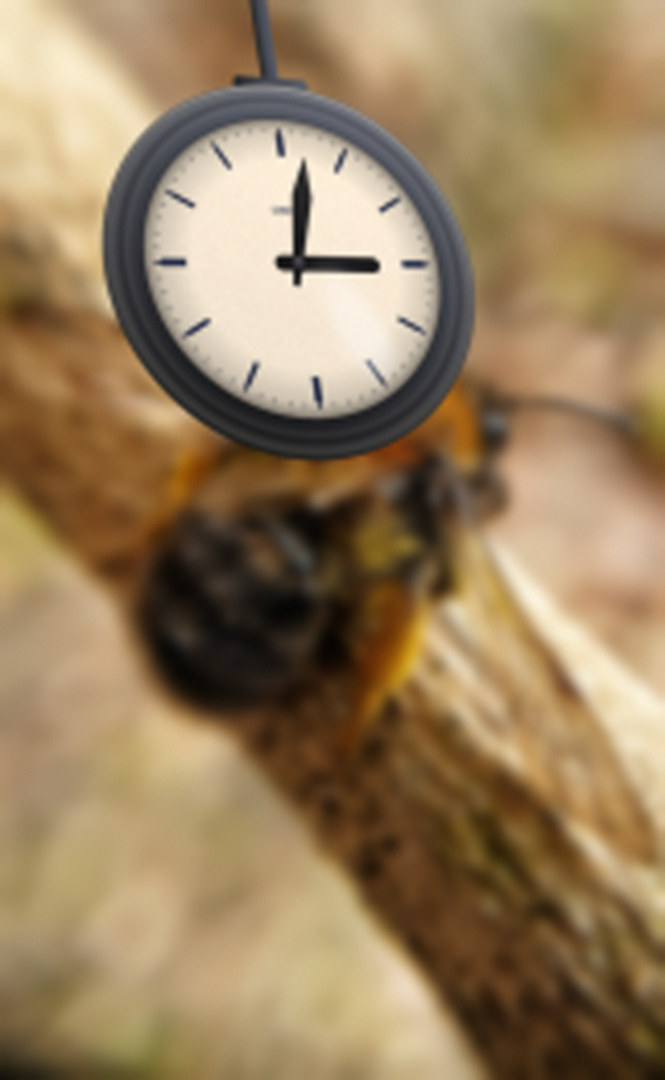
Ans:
3 h 02 min
